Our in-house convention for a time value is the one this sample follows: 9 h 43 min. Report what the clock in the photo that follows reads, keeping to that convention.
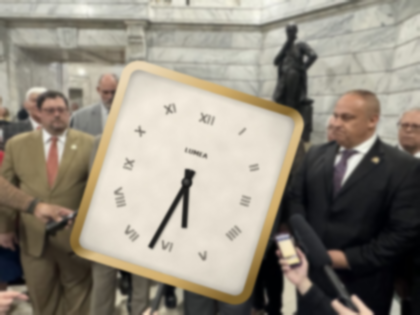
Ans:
5 h 32 min
